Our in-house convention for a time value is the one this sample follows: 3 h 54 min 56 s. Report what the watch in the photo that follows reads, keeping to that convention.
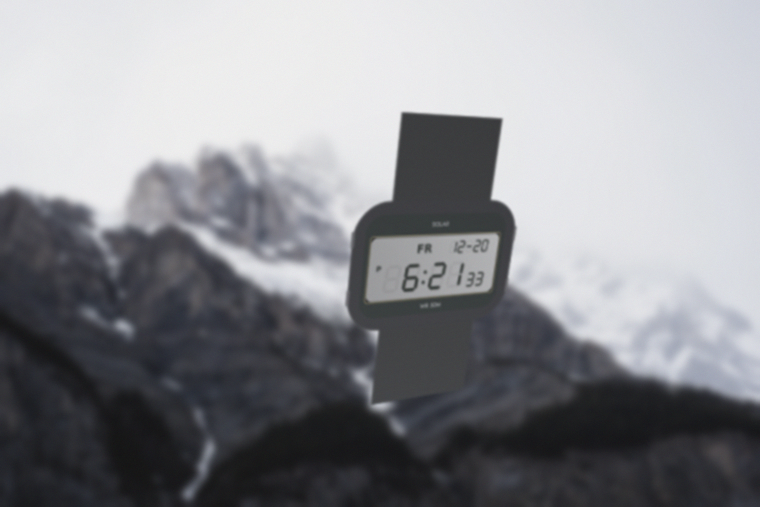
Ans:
6 h 21 min 33 s
